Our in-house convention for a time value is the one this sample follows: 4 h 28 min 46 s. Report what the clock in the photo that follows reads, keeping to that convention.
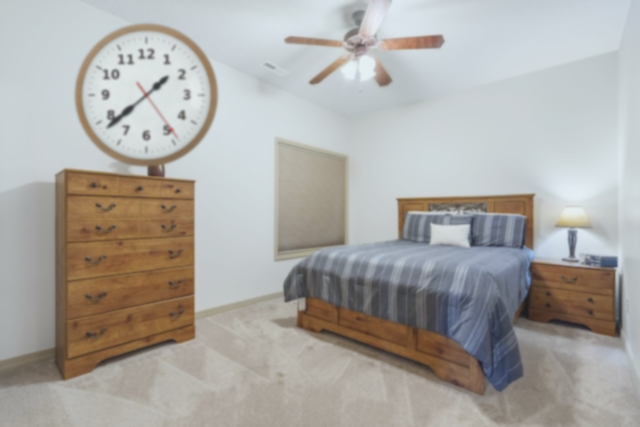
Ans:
1 h 38 min 24 s
